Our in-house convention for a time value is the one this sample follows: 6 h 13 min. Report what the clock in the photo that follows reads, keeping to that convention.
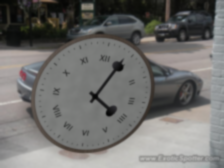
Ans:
4 h 04 min
